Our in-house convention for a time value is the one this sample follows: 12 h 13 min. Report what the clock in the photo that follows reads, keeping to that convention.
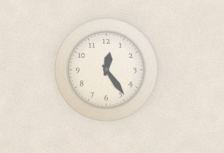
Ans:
12 h 24 min
